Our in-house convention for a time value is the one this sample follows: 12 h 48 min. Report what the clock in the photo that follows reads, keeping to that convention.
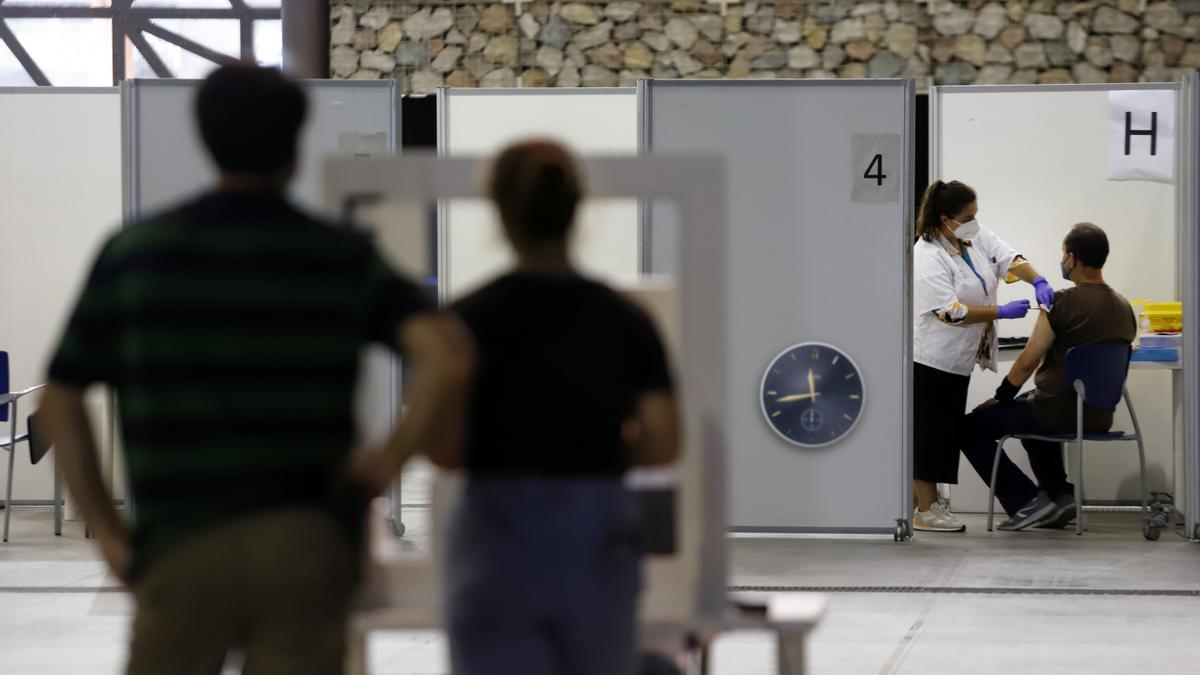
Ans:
11 h 43 min
